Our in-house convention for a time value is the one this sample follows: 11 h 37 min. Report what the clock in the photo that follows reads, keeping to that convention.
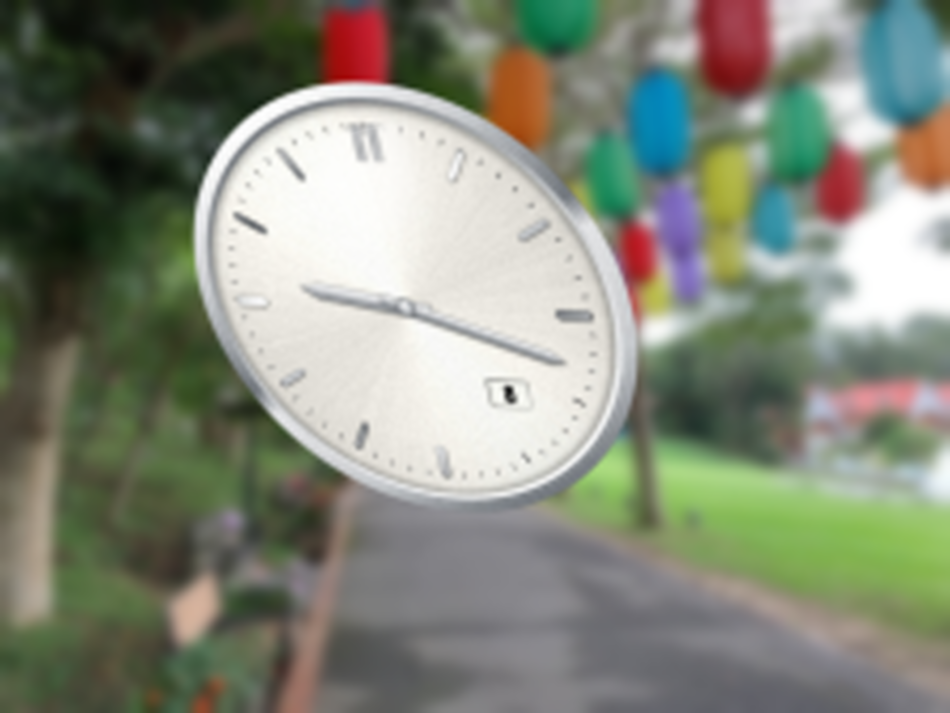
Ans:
9 h 18 min
